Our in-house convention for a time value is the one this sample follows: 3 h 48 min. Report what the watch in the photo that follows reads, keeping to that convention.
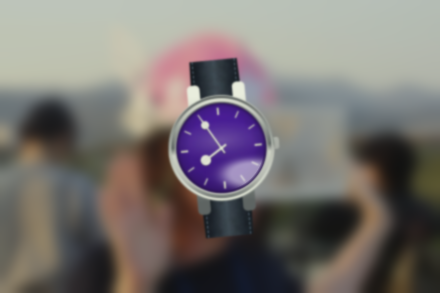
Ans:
7 h 55 min
